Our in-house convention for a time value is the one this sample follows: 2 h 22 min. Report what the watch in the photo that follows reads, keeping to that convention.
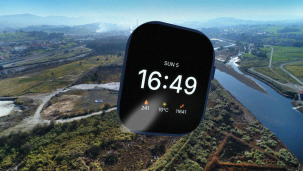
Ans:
16 h 49 min
